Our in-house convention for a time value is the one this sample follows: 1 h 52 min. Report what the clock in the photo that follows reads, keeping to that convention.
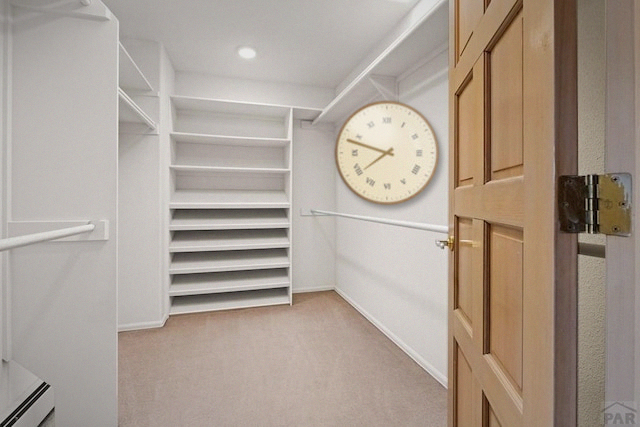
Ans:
7 h 48 min
